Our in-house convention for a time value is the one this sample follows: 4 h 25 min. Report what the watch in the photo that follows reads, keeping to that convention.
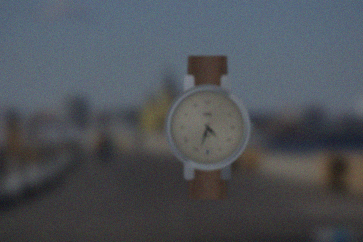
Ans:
4 h 33 min
